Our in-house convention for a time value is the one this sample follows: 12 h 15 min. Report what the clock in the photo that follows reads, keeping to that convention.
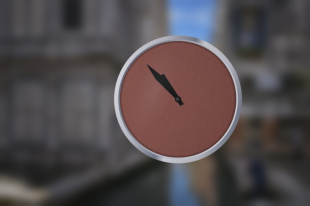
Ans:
10 h 53 min
